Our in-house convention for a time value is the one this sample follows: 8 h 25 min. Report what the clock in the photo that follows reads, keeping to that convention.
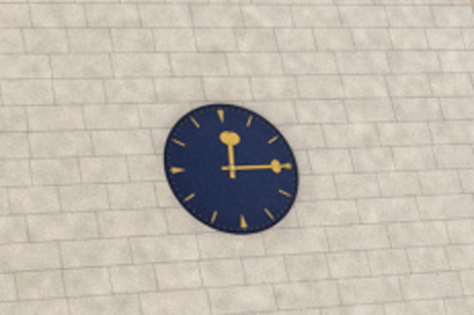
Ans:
12 h 15 min
